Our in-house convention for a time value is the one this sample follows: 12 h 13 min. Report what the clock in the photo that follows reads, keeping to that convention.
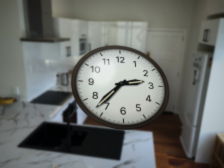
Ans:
2 h 37 min
